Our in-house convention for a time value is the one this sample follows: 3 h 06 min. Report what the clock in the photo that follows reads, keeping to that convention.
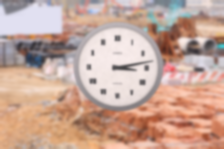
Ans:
3 h 13 min
